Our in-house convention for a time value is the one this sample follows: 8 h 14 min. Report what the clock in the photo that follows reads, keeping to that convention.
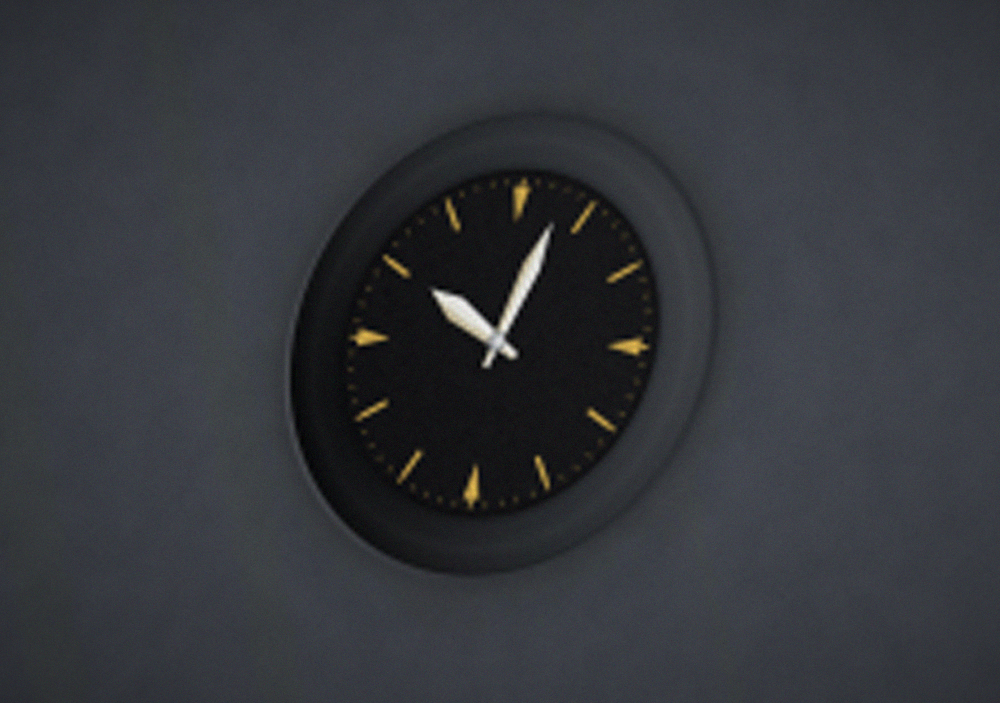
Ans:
10 h 03 min
